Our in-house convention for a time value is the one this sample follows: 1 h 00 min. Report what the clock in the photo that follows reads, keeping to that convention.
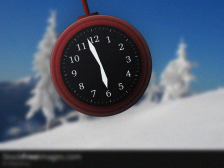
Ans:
5 h 58 min
